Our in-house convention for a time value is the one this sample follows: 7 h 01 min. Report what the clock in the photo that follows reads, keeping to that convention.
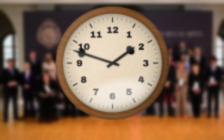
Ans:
1 h 48 min
